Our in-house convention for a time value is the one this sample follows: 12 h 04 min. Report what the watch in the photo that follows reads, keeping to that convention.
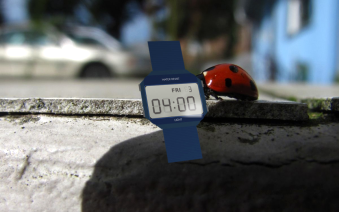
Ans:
4 h 00 min
